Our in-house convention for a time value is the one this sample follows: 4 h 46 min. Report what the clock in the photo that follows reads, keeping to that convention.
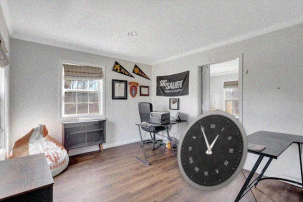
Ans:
12 h 55 min
